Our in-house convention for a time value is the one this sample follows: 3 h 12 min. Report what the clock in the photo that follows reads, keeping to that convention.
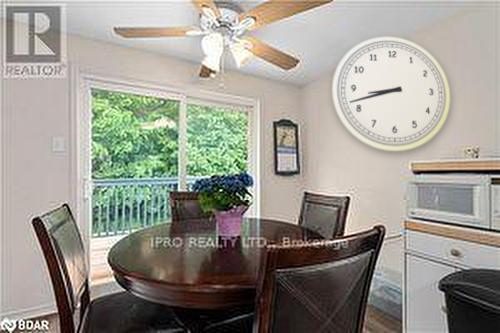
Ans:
8 h 42 min
